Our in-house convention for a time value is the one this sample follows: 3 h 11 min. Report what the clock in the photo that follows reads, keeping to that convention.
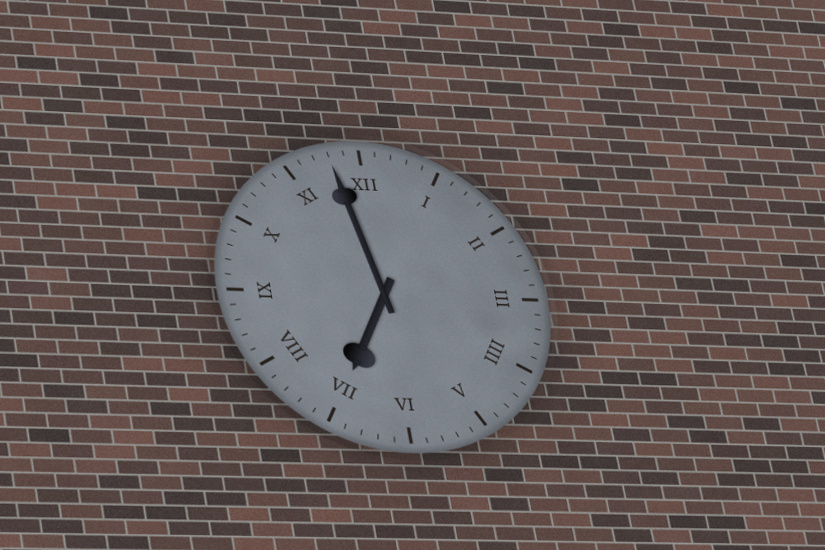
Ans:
6 h 58 min
